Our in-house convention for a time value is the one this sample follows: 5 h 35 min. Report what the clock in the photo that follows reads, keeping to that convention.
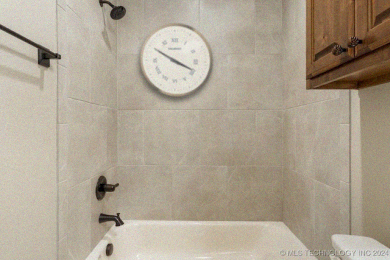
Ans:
3 h 50 min
